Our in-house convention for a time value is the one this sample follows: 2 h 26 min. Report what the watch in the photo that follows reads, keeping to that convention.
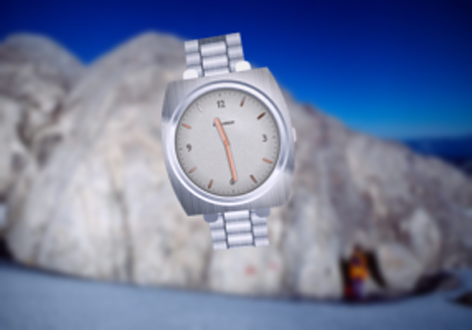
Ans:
11 h 29 min
